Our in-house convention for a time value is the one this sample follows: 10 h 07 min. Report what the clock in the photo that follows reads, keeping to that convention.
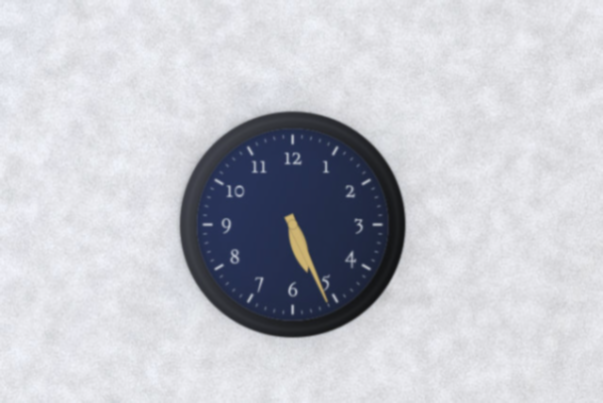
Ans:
5 h 26 min
